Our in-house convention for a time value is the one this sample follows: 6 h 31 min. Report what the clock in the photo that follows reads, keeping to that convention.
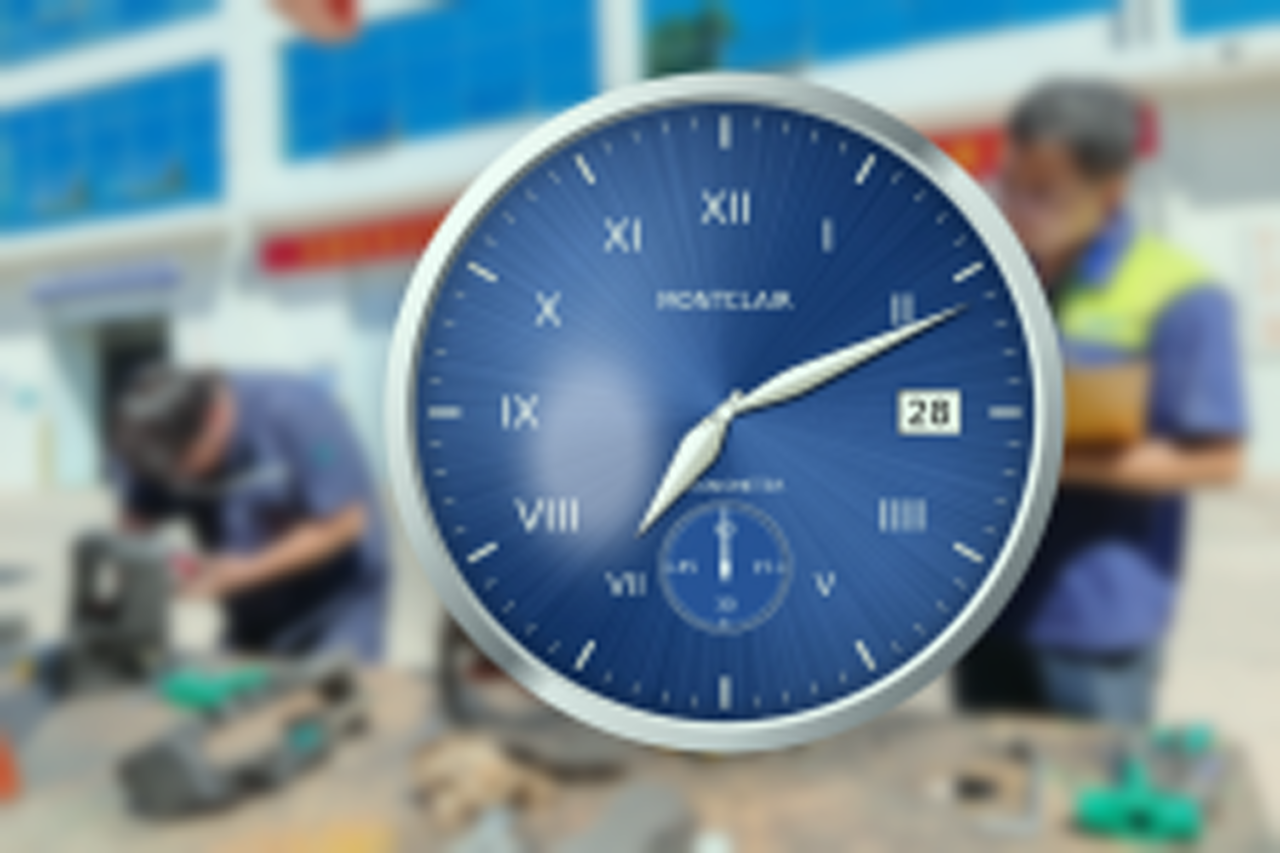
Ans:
7 h 11 min
